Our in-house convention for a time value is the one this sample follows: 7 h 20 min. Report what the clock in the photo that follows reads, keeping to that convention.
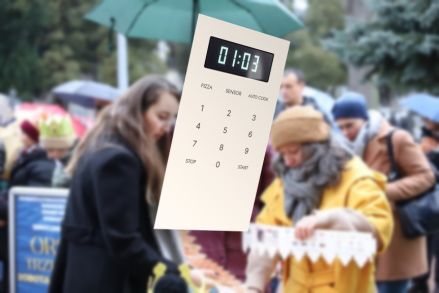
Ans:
1 h 03 min
